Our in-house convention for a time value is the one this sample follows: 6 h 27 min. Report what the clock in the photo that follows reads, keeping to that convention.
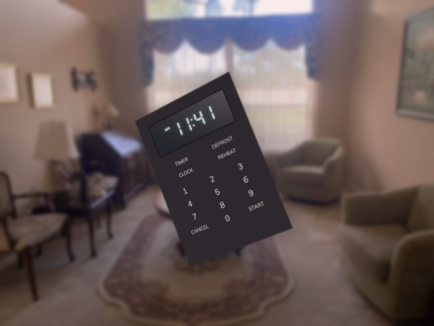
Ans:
11 h 41 min
